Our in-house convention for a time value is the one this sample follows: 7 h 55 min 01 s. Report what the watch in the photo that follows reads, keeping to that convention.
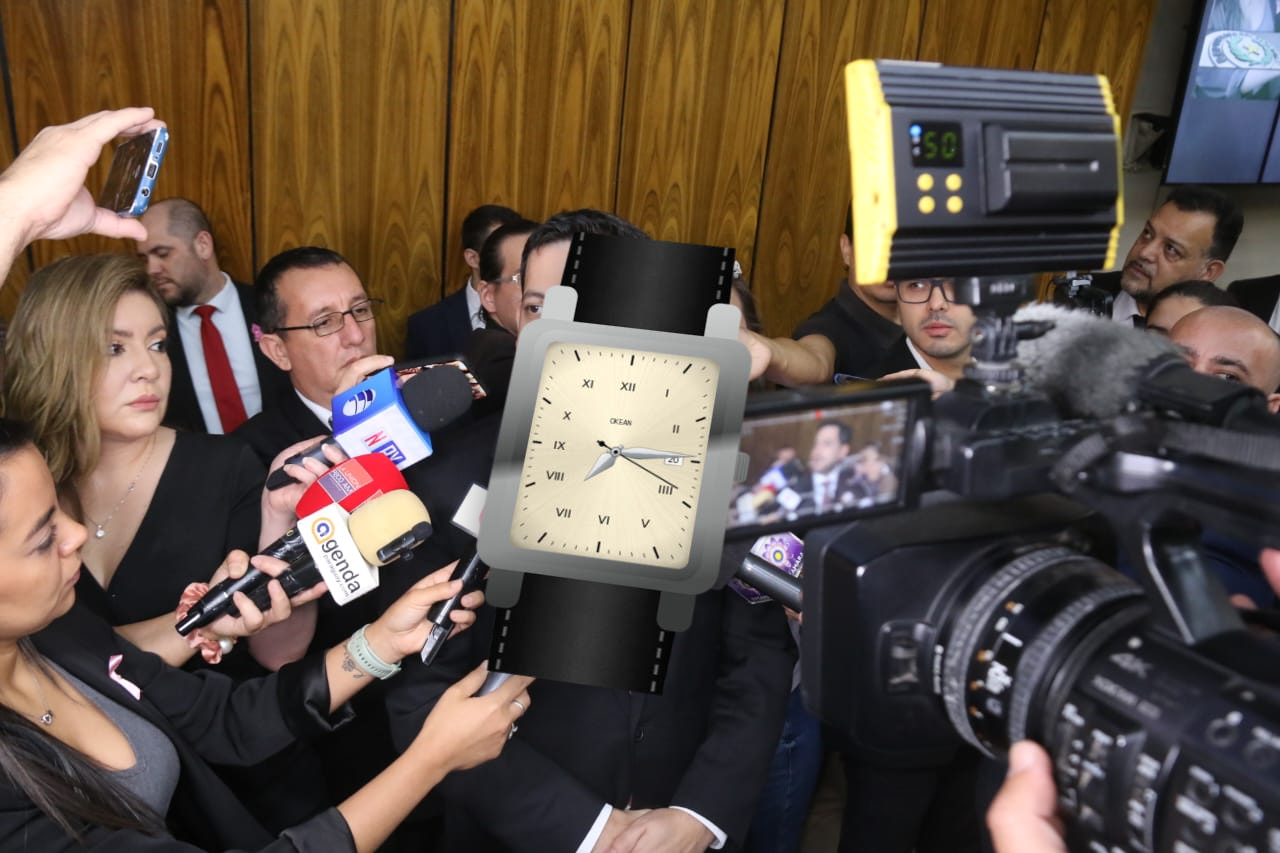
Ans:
7 h 14 min 19 s
